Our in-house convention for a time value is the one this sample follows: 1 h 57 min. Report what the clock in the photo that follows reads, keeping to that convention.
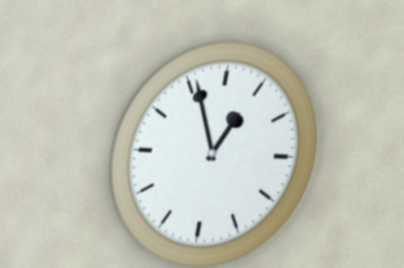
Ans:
12 h 56 min
